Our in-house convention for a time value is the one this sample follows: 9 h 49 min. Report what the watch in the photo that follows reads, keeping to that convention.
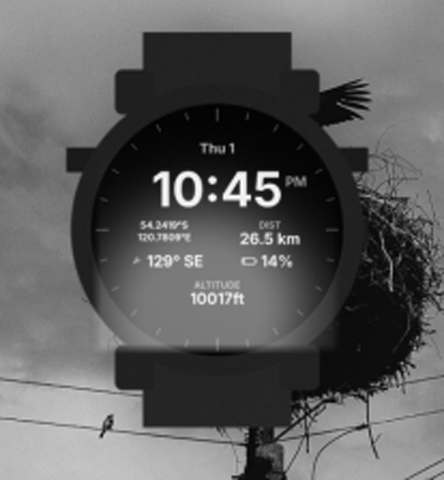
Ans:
10 h 45 min
